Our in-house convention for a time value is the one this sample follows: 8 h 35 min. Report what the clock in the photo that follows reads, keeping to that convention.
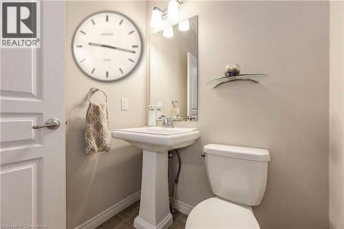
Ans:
9 h 17 min
